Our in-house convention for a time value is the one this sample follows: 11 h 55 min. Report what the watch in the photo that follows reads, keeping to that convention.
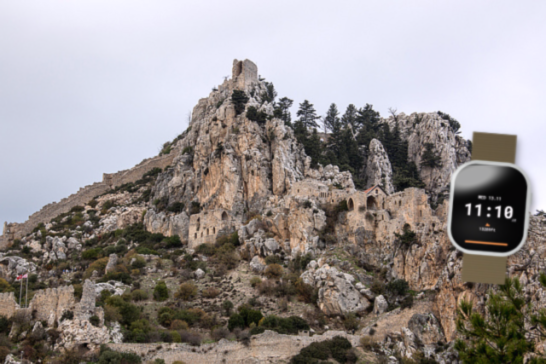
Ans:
11 h 10 min
